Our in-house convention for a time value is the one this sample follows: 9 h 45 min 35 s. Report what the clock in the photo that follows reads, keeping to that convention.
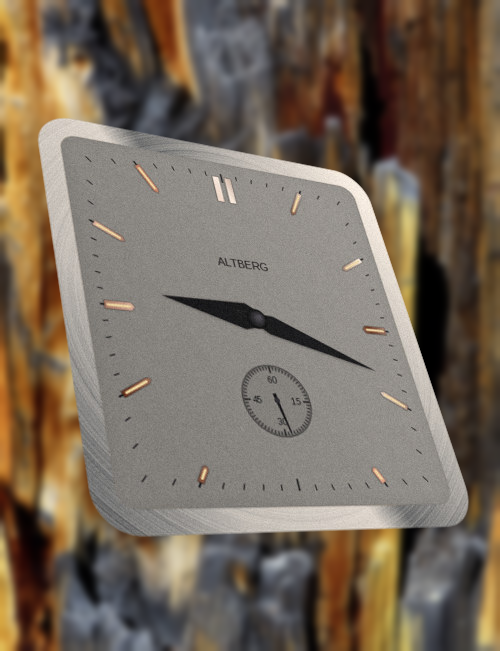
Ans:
9 h 18 min 28 s
